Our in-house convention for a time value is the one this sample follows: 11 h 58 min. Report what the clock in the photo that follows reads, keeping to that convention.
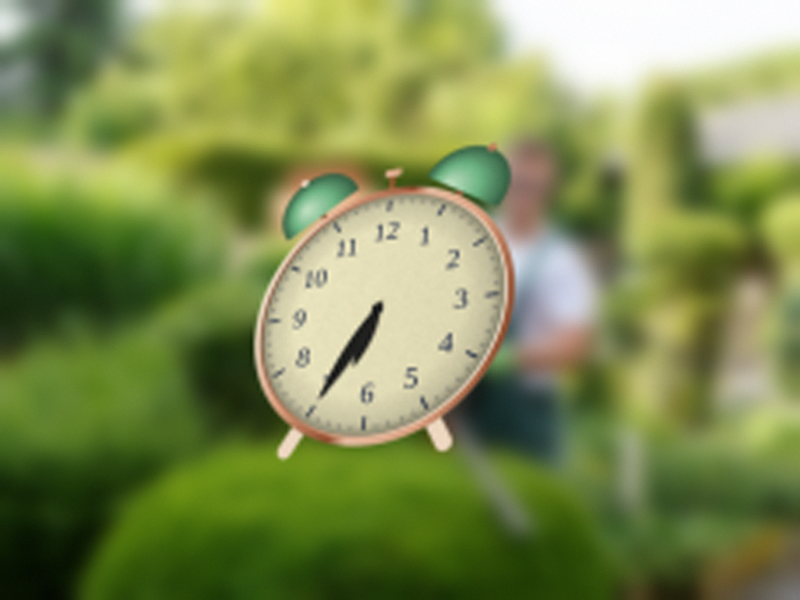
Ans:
6 h 35 min
